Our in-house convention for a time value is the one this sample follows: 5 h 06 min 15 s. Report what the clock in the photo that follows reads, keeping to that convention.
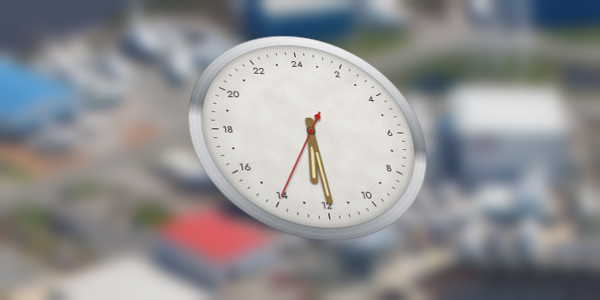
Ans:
12 h 29 min 35 s
